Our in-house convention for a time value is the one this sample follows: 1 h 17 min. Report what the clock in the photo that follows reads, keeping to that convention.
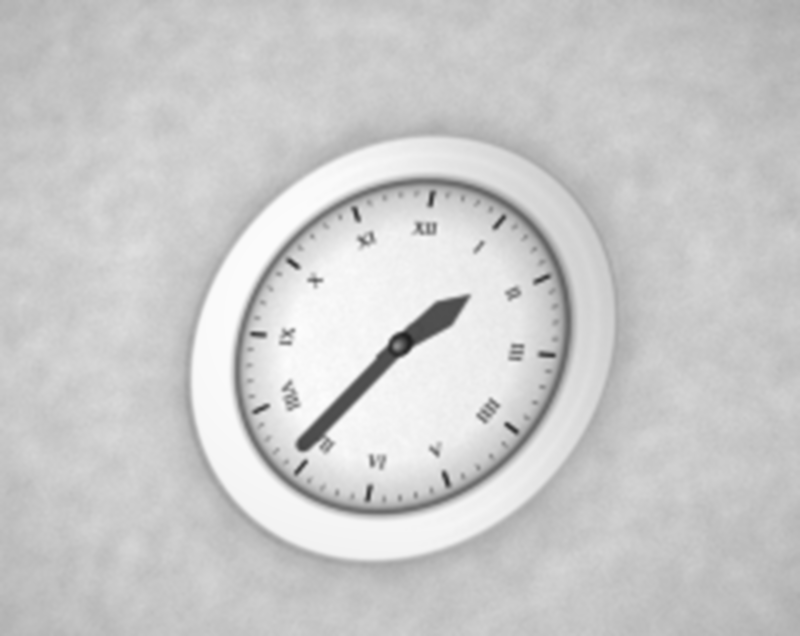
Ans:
1 h 36 min
